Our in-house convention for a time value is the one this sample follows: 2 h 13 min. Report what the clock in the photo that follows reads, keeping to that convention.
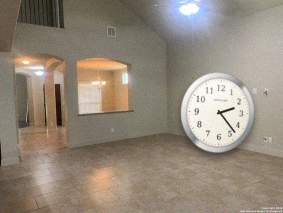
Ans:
2 h 23 min
